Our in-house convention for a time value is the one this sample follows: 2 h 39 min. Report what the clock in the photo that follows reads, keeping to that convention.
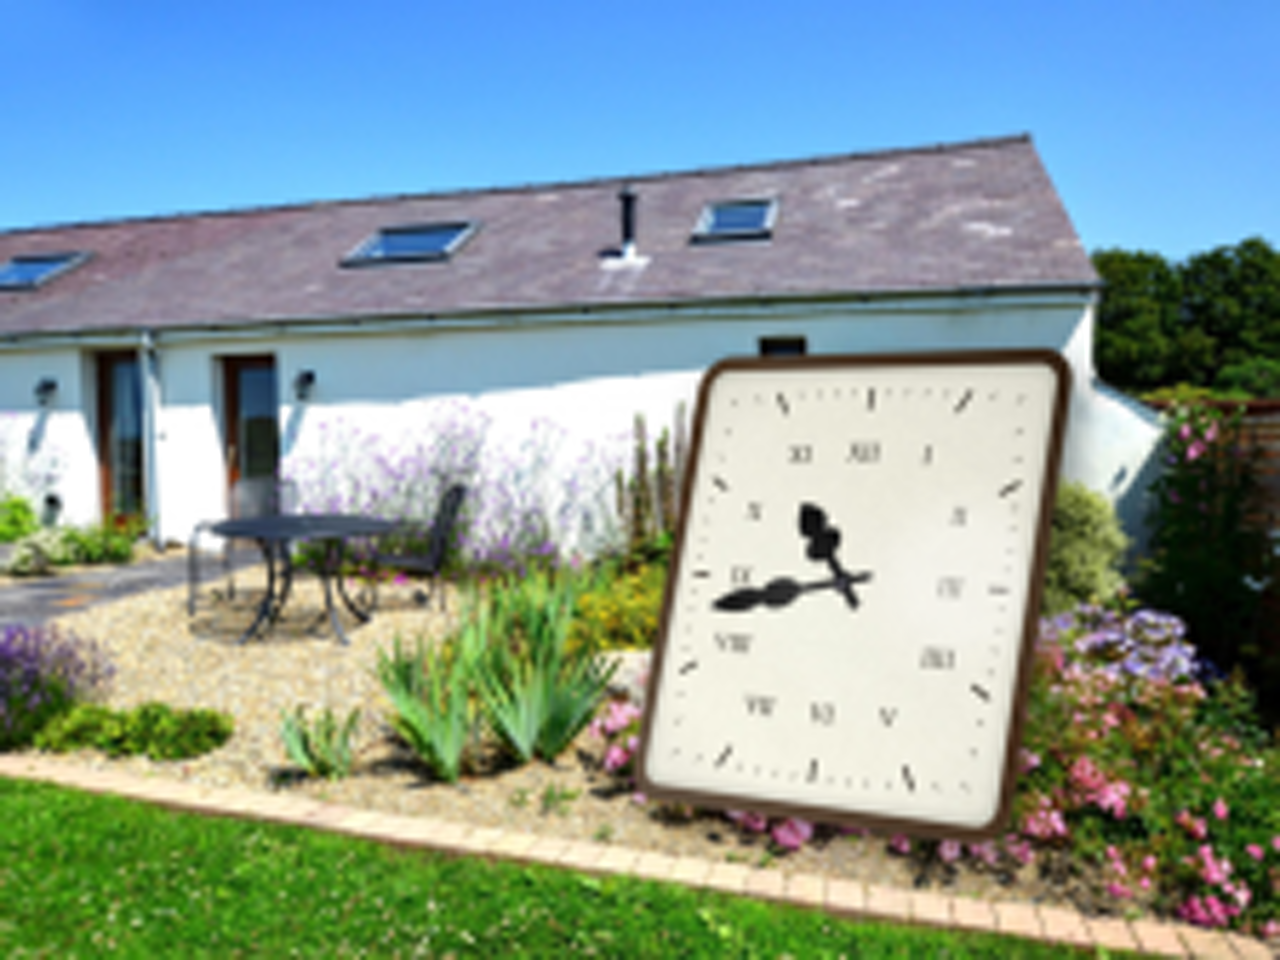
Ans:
10 h 43 min
